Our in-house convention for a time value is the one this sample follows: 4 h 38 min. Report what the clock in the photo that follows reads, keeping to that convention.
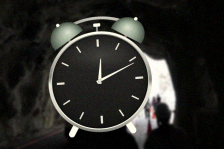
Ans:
12 h 11 min
